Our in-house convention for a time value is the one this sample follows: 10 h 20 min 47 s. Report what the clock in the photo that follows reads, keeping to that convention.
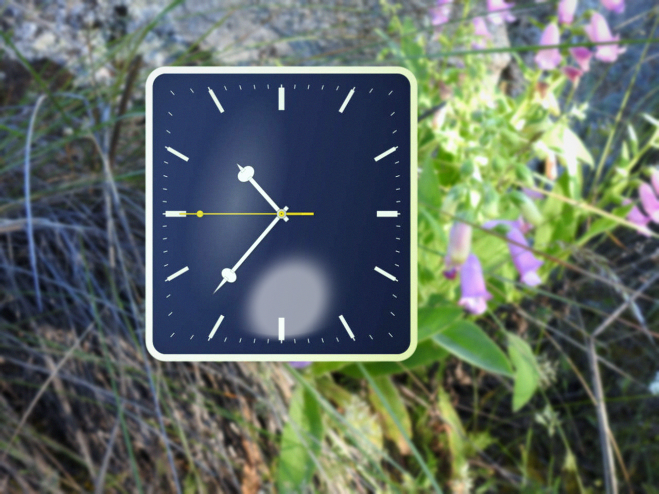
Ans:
10 h 36 min 45 s
